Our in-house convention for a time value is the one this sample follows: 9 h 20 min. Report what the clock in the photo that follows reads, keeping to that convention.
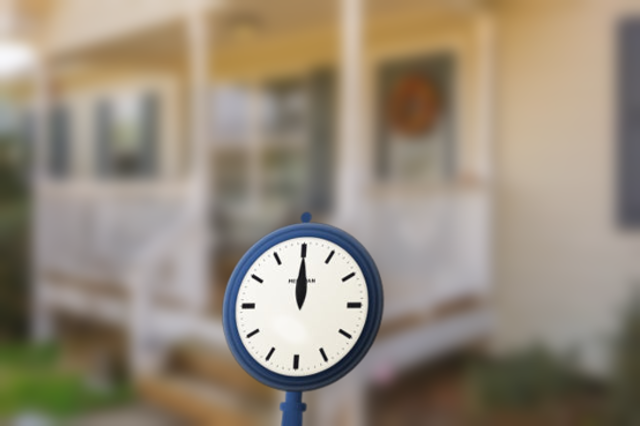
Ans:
12 h 00 min
